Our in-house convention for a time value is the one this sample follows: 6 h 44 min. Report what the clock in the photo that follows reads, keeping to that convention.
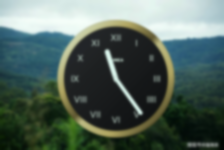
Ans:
11 h 24 min
